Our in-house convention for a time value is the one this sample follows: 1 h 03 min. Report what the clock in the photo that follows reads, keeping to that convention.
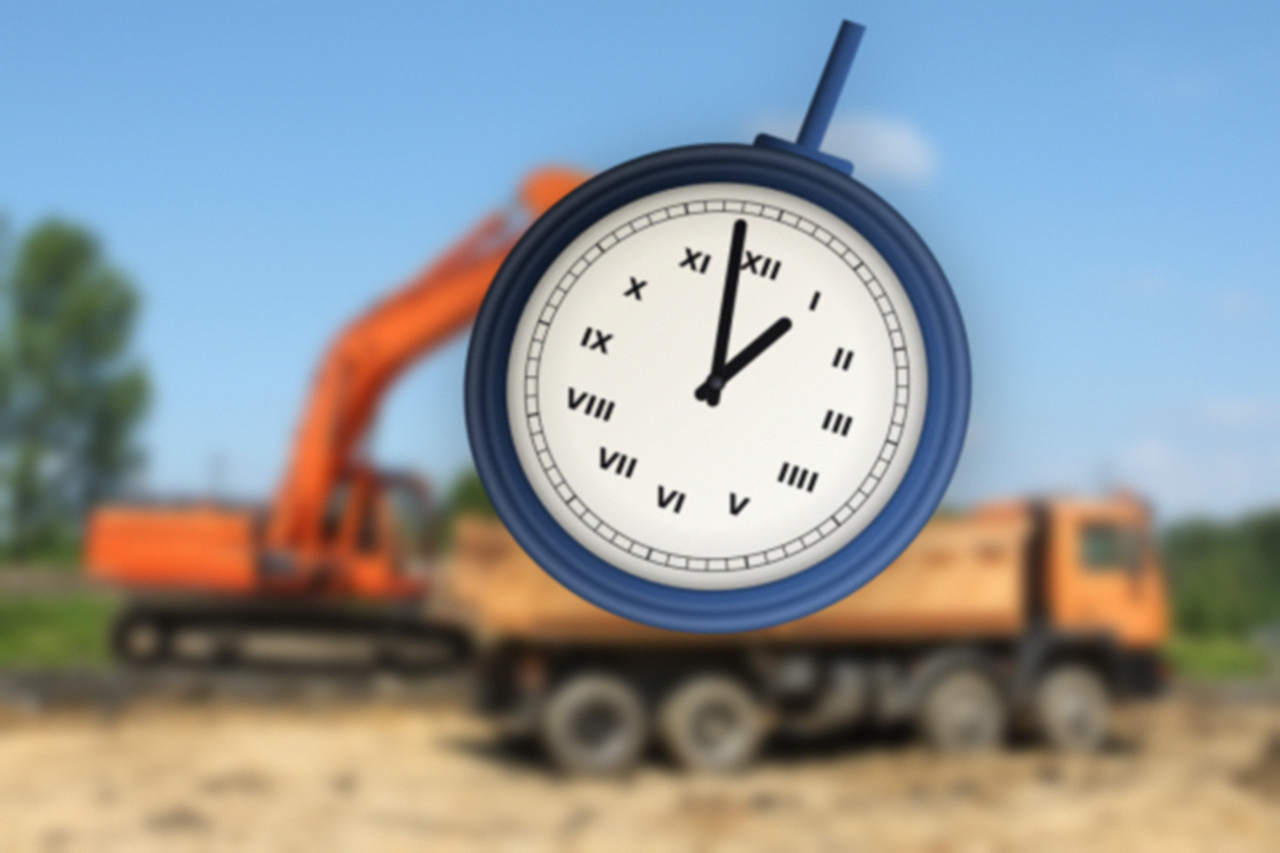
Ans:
12 h 58 min
